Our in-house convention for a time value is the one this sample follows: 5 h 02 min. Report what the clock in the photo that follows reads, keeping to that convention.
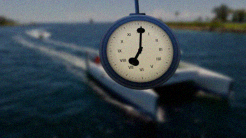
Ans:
7 h 01 min
